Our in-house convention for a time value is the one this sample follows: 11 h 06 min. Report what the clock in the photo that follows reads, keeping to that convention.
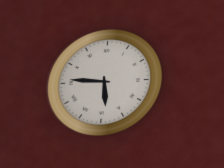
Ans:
5 h 46 min
